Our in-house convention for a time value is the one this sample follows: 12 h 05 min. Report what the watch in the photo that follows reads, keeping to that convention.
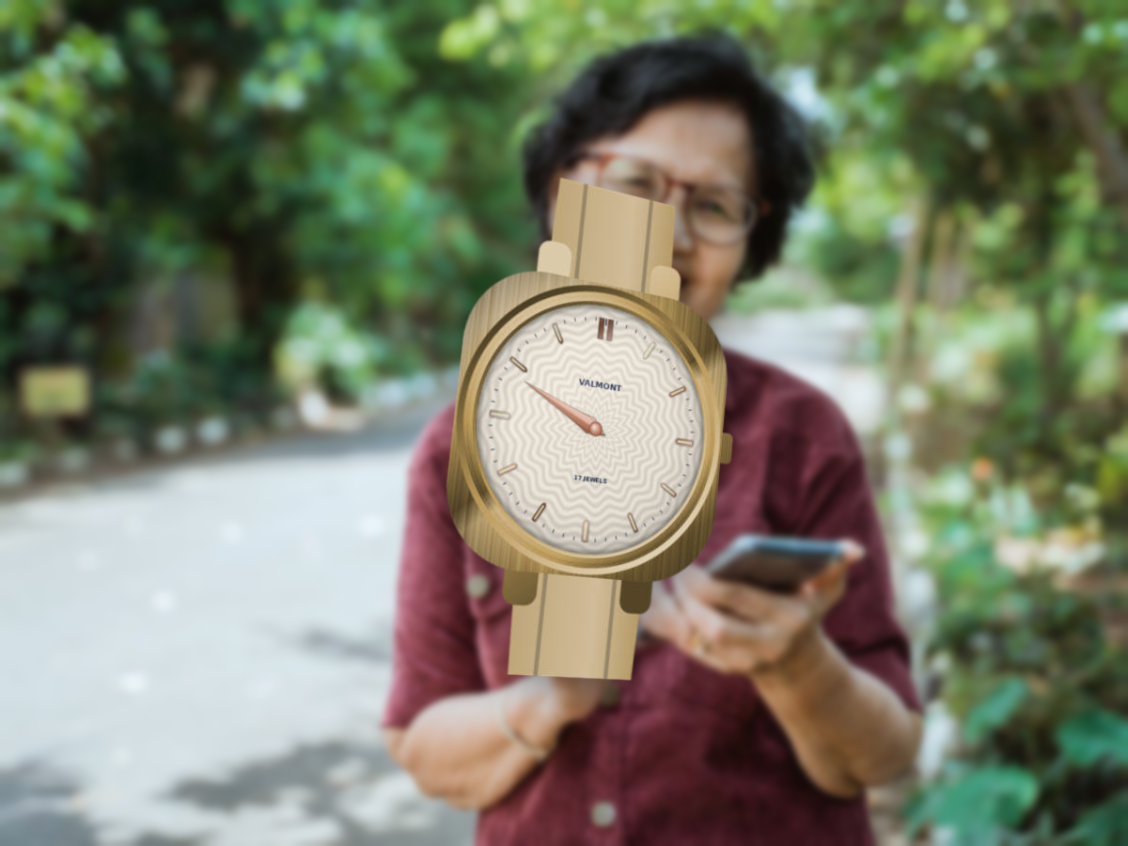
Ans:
9 h 49 min
